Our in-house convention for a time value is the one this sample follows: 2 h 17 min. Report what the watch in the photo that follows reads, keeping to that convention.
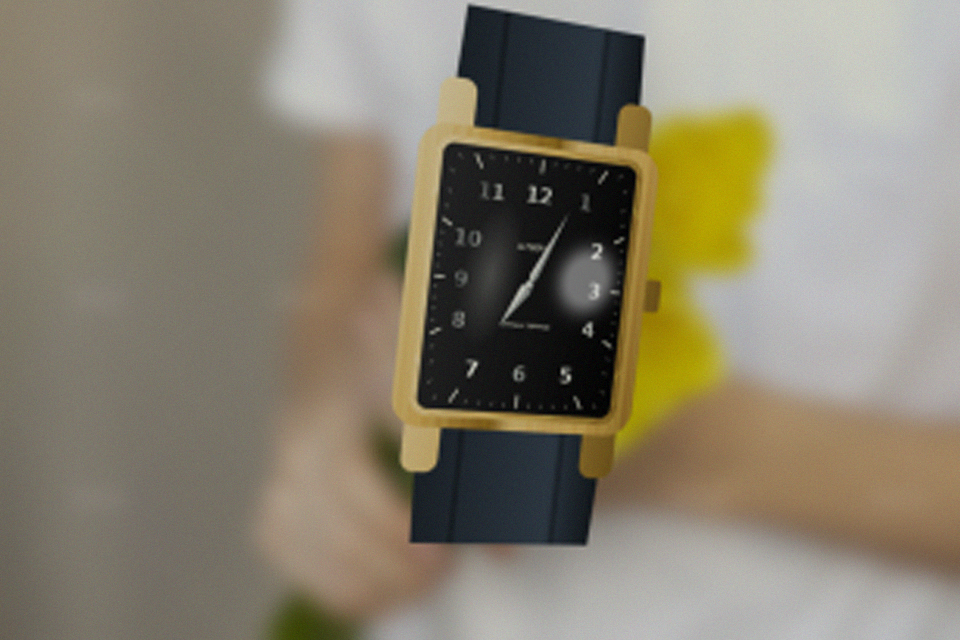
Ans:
7 h 04 min
